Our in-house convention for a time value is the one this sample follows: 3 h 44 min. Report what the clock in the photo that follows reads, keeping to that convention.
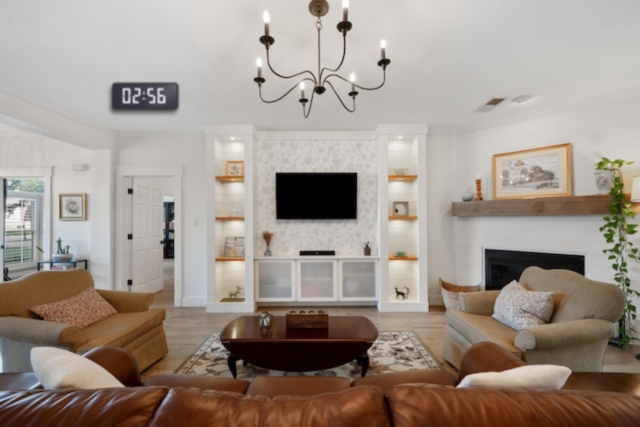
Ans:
2 h 56 min
